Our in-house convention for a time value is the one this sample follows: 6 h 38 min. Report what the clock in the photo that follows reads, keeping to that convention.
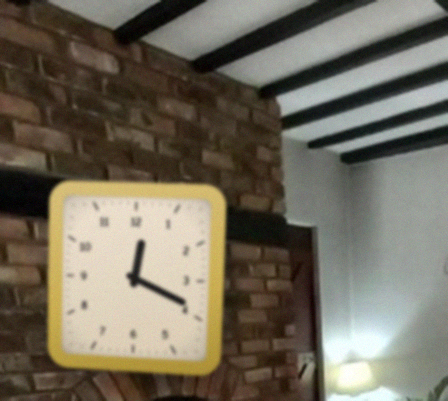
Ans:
12 h 19 min
